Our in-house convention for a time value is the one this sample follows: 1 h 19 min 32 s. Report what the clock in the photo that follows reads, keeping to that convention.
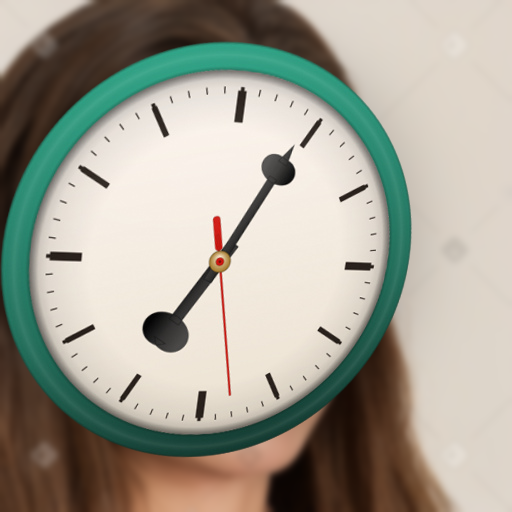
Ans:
7 h 04 min 28 s
